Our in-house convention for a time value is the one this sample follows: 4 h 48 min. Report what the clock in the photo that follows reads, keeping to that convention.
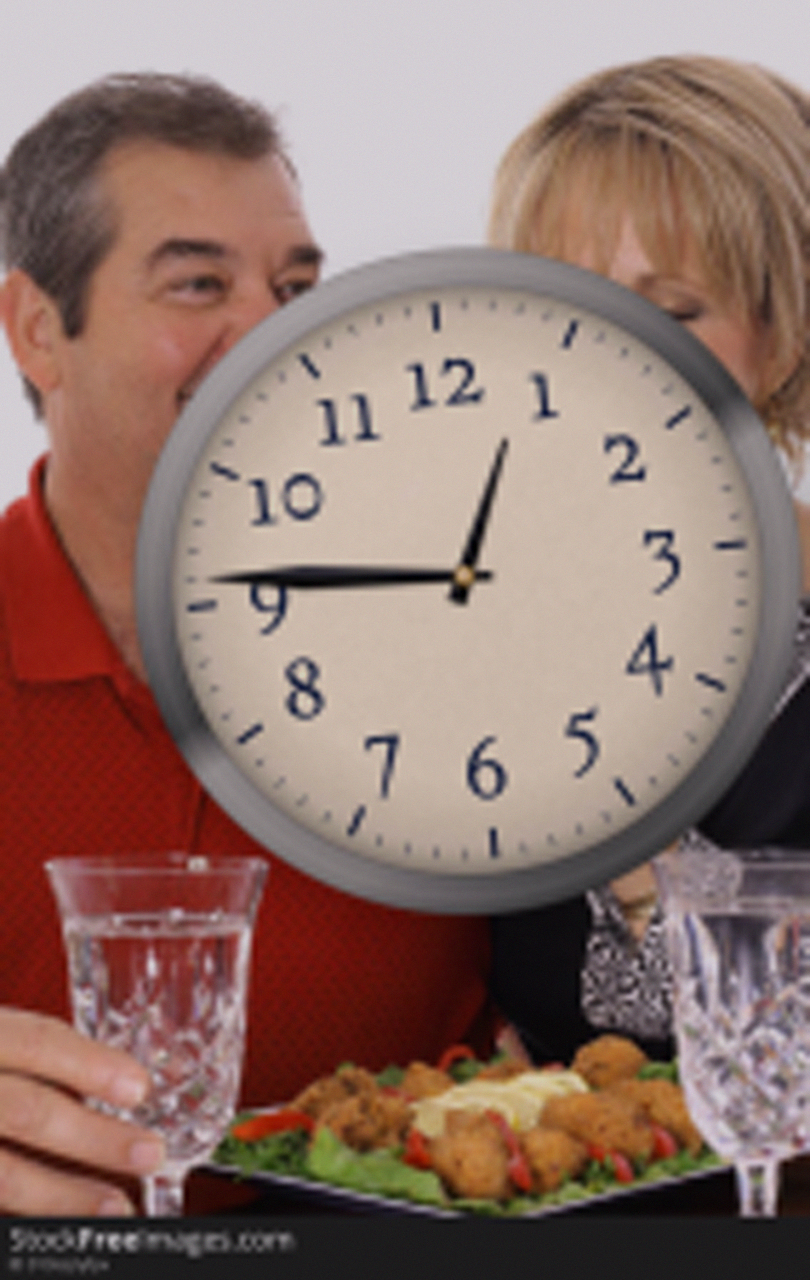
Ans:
12 h 46 min
